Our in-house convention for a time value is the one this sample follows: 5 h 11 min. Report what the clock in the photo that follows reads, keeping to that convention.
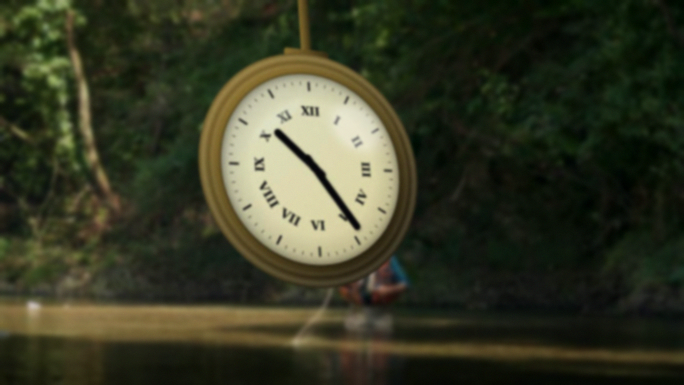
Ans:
10 h 24 min
